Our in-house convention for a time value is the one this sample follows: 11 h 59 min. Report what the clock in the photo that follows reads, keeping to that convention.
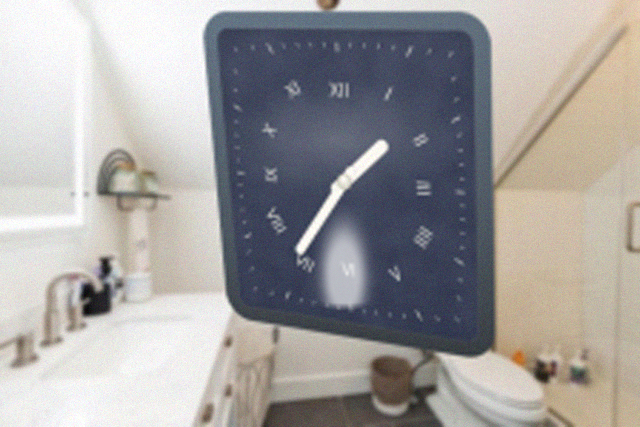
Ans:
1 h 36 min
